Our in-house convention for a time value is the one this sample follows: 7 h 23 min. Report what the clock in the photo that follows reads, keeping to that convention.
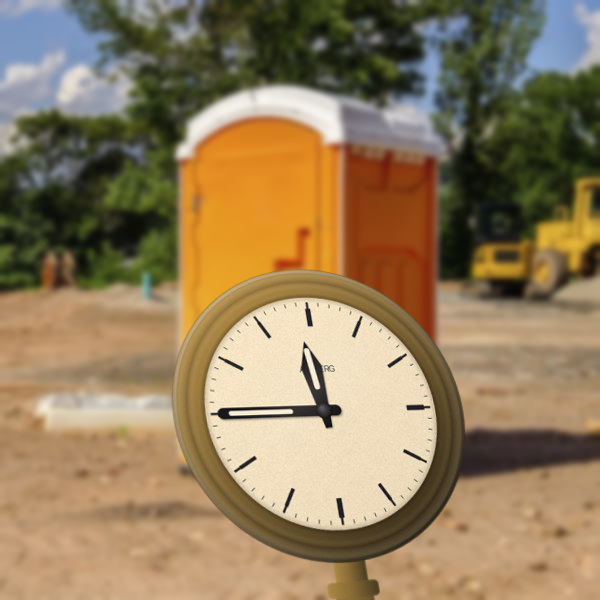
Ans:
11 h 45 min
